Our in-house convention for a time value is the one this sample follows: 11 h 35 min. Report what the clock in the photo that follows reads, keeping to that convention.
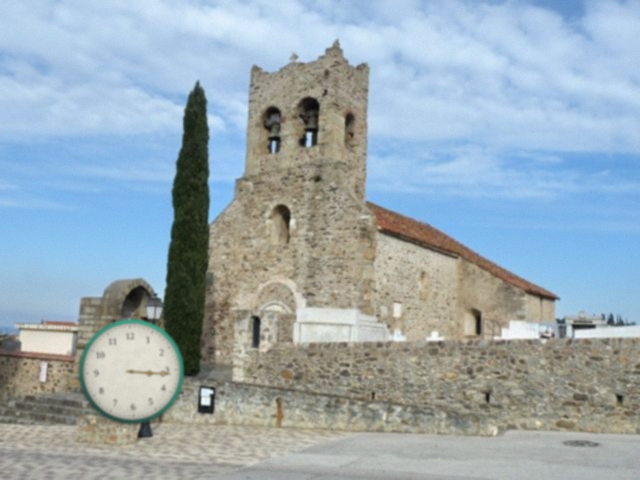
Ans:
3 h 16 min
